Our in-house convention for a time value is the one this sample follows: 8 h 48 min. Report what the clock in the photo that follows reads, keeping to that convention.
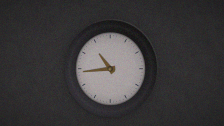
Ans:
10 h 44 min
